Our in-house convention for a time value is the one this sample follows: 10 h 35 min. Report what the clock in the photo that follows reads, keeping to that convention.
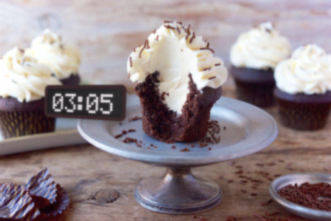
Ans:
3 h 05 min
